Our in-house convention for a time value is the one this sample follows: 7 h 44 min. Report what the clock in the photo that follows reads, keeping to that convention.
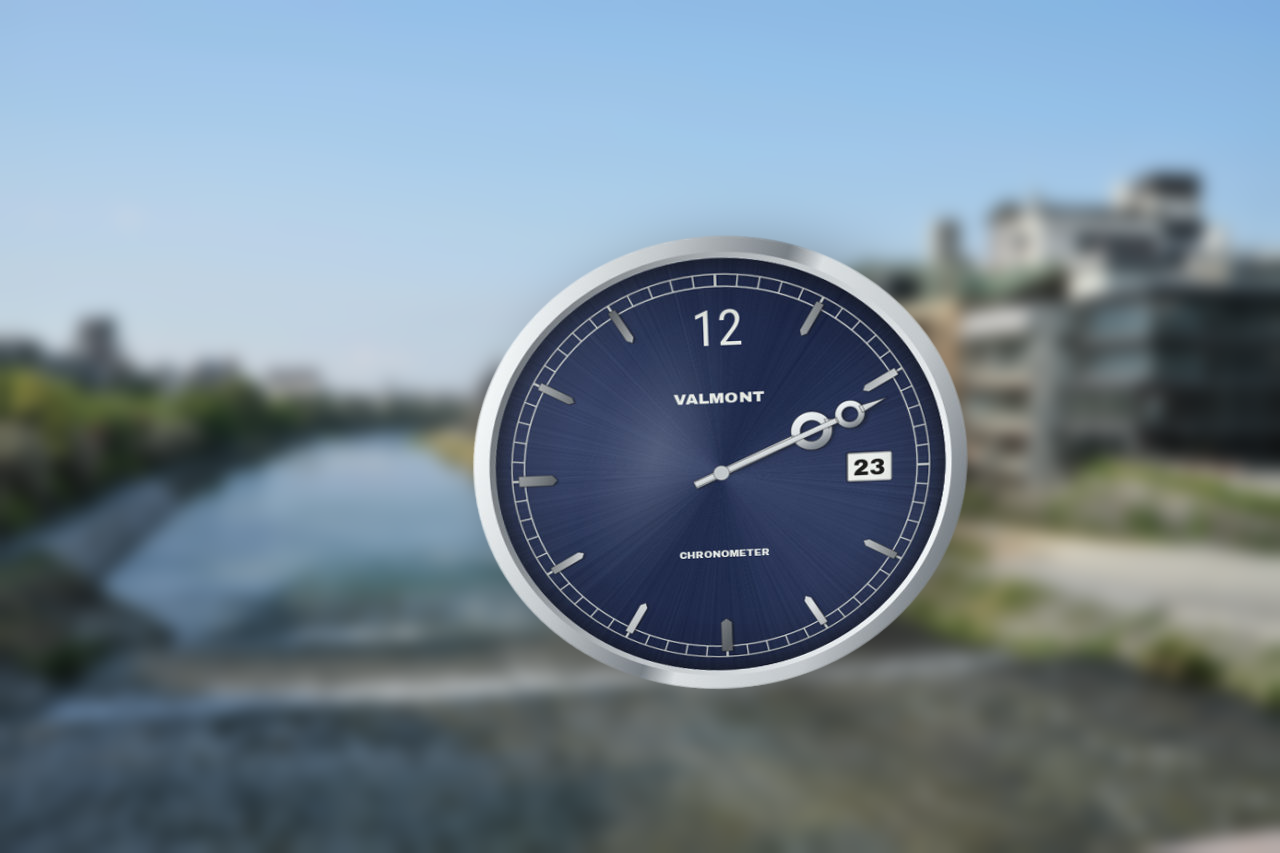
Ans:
2 h 11 min
